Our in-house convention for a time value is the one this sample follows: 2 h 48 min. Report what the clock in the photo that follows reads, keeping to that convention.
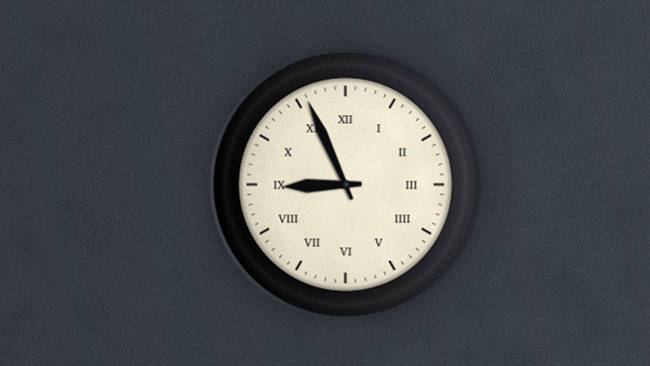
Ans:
8 h 56 min
